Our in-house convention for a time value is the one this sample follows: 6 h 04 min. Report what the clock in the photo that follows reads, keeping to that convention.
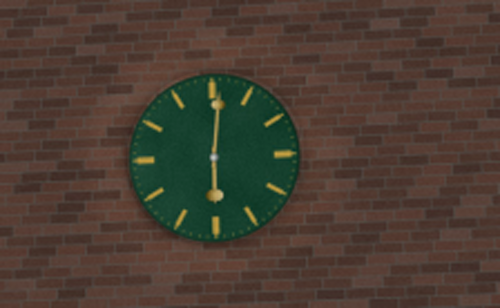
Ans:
6 h 01 min
